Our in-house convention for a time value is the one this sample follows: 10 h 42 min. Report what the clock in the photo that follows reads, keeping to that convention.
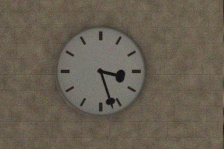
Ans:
3 h 27 min
